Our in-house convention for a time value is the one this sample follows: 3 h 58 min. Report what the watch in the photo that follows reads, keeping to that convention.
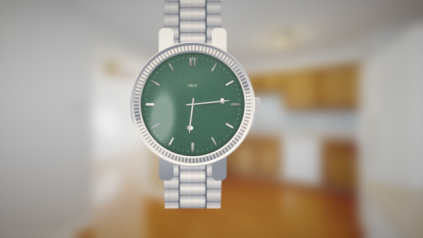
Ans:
6 h 14 min
